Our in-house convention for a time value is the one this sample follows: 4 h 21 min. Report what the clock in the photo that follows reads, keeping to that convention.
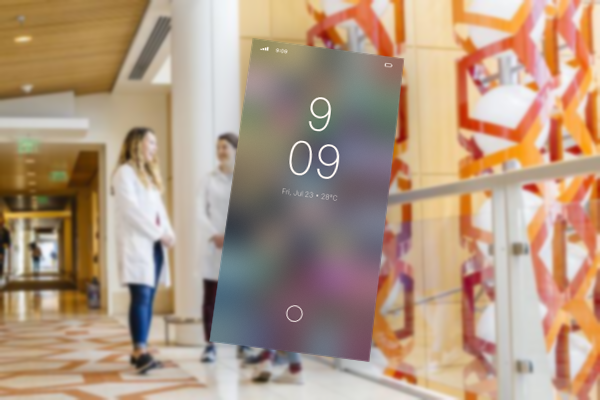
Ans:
9 h 09 min
